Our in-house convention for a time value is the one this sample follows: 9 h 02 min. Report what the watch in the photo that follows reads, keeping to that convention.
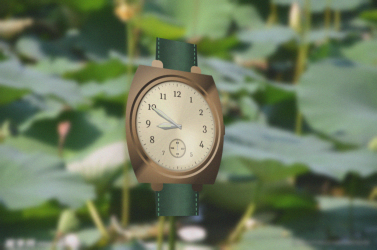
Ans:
8 h 50 min
